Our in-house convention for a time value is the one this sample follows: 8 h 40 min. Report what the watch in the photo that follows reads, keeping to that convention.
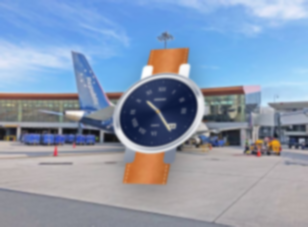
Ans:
10 h 24 min
